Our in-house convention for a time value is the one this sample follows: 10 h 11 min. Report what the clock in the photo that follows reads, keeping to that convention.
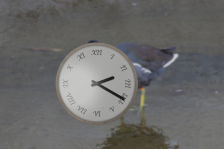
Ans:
2 h 20 min
